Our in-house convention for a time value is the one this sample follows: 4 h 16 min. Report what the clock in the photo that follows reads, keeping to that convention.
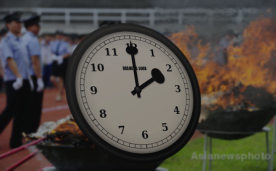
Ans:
2 h 00 min
